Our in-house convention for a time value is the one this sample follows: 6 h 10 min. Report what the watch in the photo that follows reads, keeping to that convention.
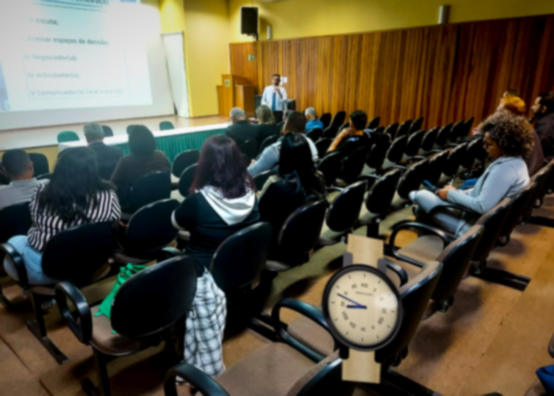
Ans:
8 h 48 min
